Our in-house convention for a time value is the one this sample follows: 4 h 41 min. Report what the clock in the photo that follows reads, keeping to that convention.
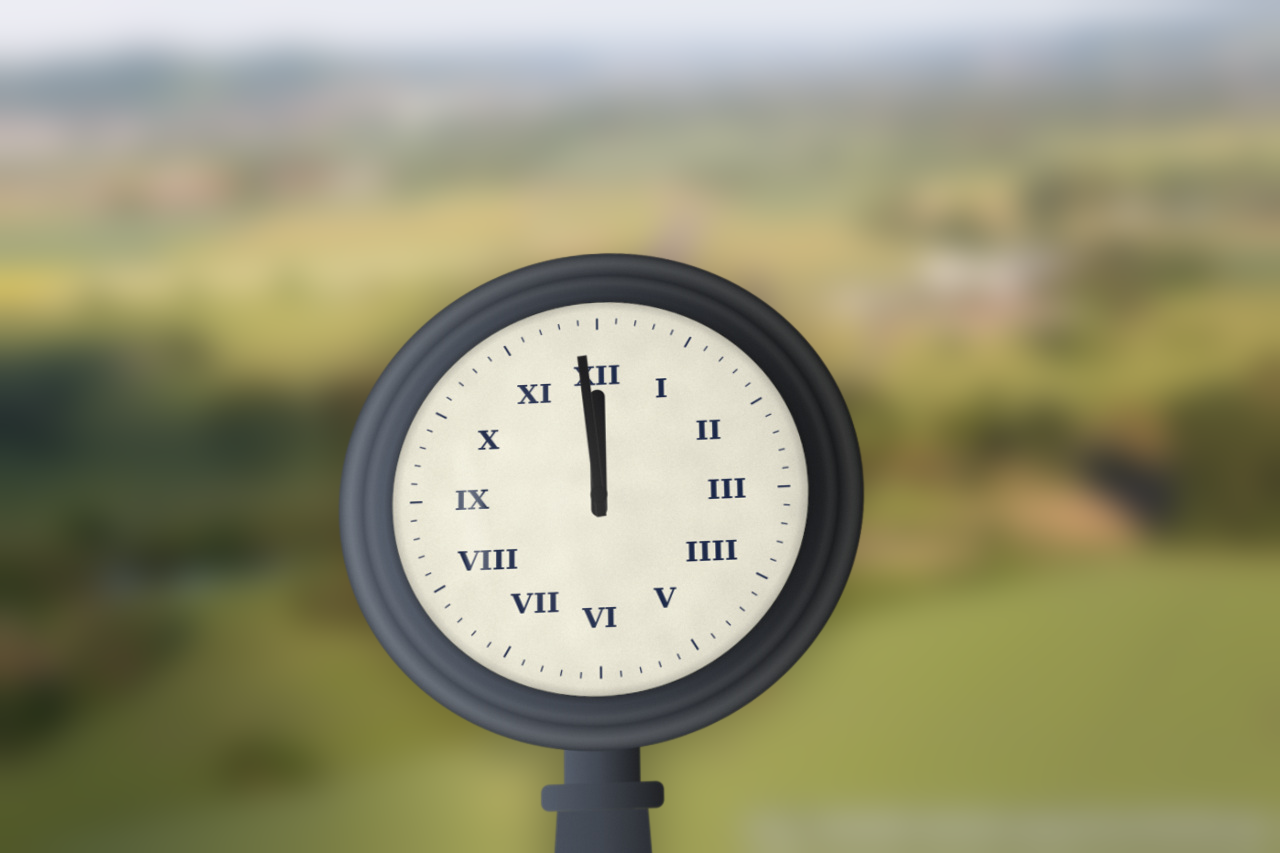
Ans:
11 h 59 min
